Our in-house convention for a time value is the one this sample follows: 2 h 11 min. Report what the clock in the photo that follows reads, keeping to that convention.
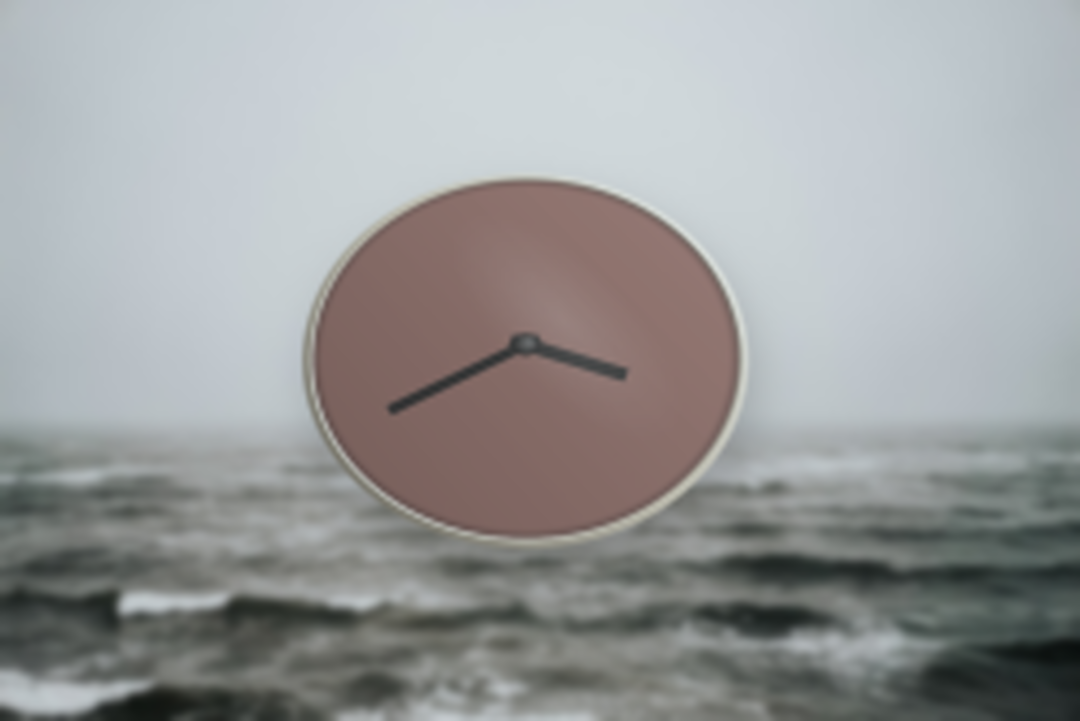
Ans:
3 h 40 min
